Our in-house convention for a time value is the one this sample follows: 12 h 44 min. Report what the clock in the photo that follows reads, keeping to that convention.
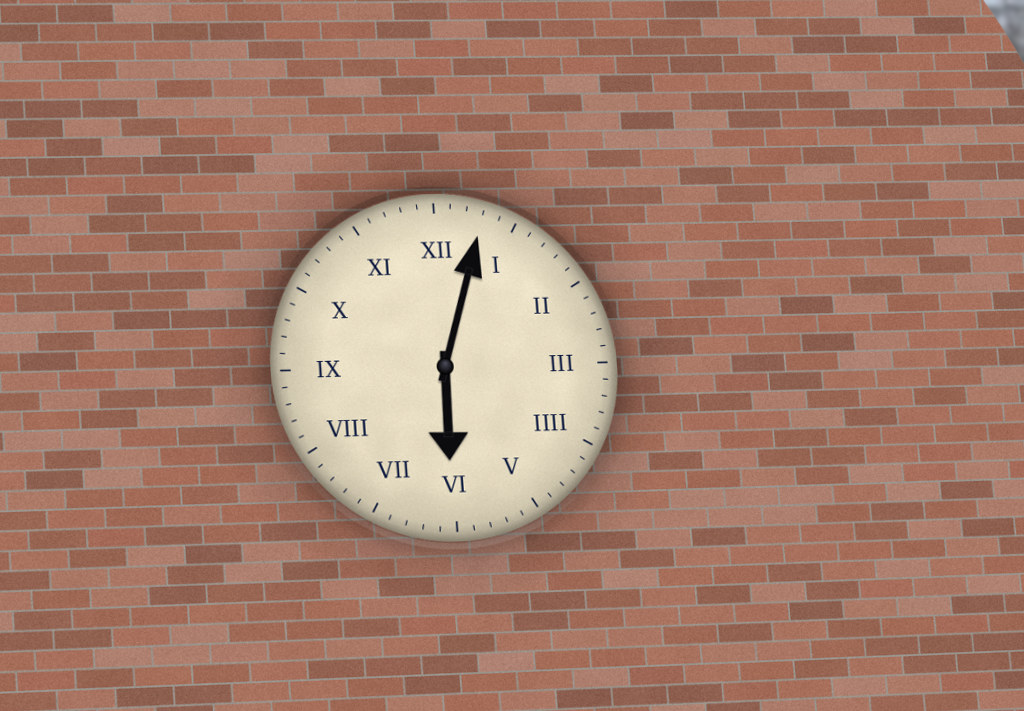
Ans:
6 h 03 min
